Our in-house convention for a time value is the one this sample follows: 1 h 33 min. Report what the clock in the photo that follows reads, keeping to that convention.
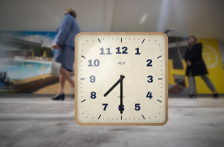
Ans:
7 h 30 min
